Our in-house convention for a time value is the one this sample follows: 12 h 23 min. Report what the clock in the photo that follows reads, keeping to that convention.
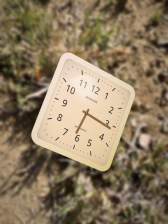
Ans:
6 h 16 min
